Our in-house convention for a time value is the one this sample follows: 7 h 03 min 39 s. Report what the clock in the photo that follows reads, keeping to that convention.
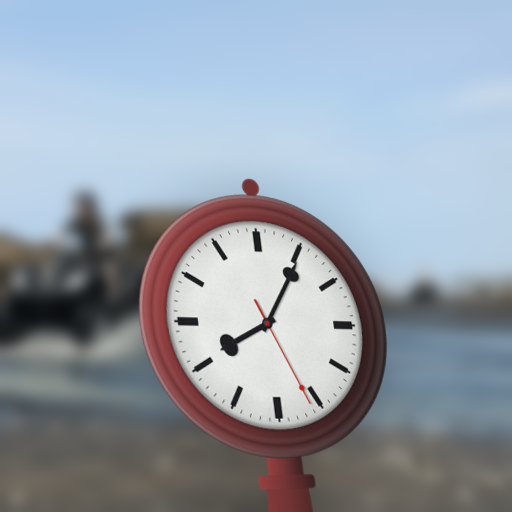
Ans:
8 h 05 min 26 s
